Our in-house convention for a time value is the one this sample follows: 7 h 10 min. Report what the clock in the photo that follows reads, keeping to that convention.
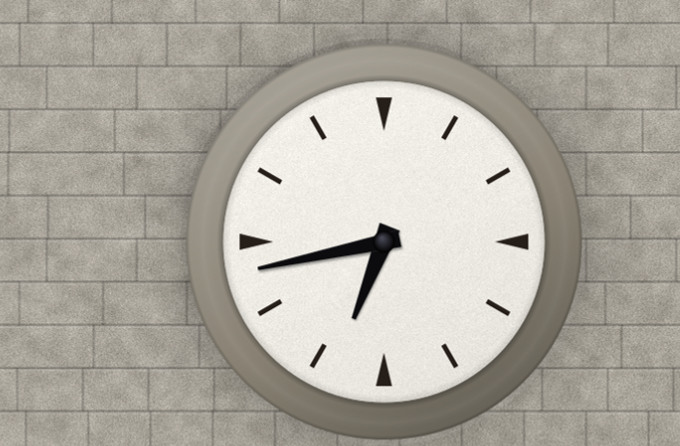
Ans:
6 h 43 min
